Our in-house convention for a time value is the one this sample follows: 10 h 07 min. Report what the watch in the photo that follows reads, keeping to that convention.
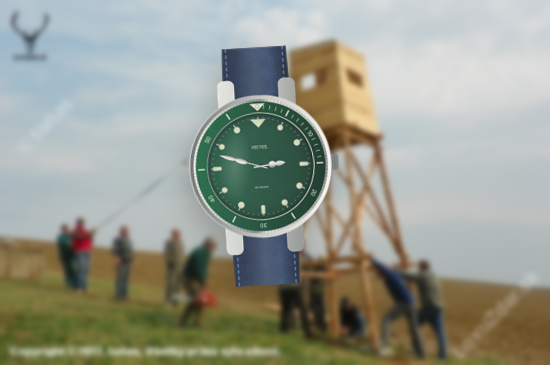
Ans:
2 h 48 min
